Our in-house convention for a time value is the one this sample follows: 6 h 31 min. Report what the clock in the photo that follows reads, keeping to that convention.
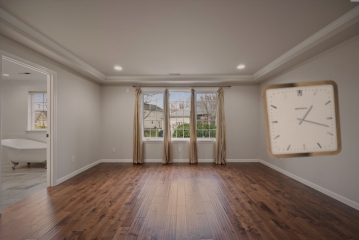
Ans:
1 h 18 min
